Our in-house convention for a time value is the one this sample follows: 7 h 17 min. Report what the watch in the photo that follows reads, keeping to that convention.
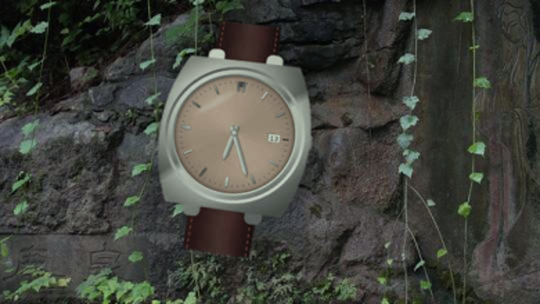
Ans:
6 h 26 min
